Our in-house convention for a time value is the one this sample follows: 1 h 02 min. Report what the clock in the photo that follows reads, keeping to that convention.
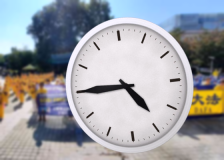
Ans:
4 h 45 min
